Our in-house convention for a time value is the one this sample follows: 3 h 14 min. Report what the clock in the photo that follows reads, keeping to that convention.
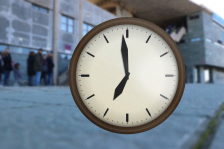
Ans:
6 h 59 min
